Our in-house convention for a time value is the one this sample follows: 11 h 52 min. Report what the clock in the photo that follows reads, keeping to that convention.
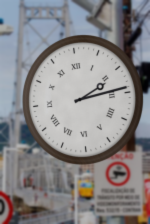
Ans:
2 h 14 min
